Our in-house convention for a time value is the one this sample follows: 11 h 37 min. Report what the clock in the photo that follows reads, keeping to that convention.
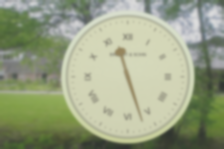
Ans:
11 h 27 min
